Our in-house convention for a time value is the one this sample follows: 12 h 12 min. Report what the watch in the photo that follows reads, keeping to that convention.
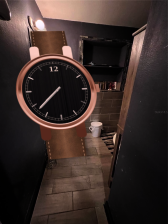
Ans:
7 h 38 min
